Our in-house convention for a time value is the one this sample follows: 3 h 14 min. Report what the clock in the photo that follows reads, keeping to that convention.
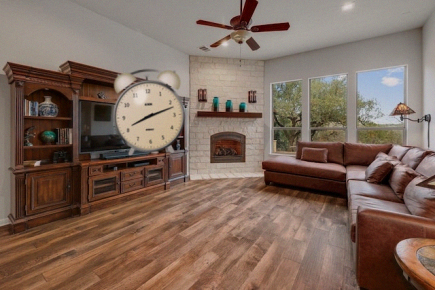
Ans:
8 h 12 min
